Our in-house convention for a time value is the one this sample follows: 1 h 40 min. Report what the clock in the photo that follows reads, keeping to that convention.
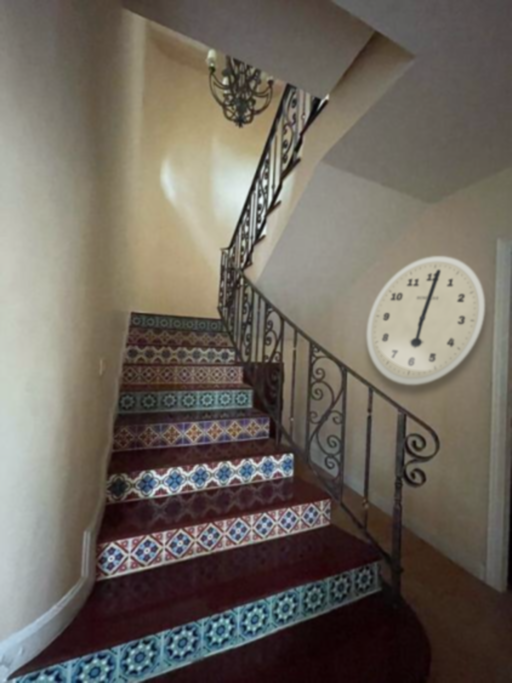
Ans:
6 h 01 min
